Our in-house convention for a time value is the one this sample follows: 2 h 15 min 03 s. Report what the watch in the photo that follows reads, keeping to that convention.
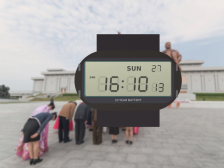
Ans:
16 h 10 min 13 s
